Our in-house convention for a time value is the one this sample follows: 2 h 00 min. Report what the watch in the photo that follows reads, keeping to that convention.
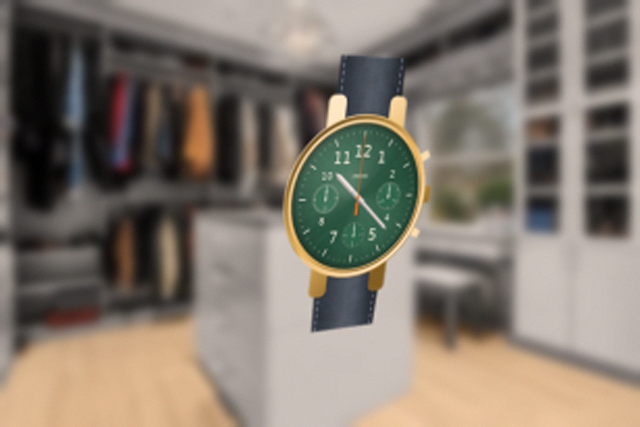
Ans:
10 h 22 min
